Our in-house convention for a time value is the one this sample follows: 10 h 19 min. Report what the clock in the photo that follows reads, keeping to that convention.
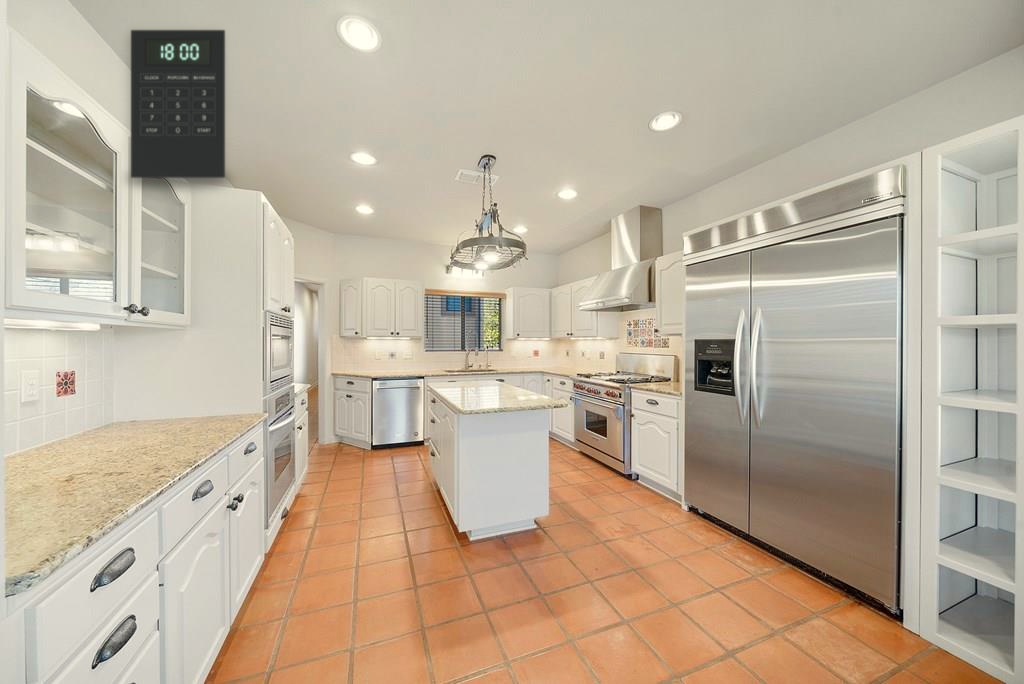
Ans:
18 h 00 min
